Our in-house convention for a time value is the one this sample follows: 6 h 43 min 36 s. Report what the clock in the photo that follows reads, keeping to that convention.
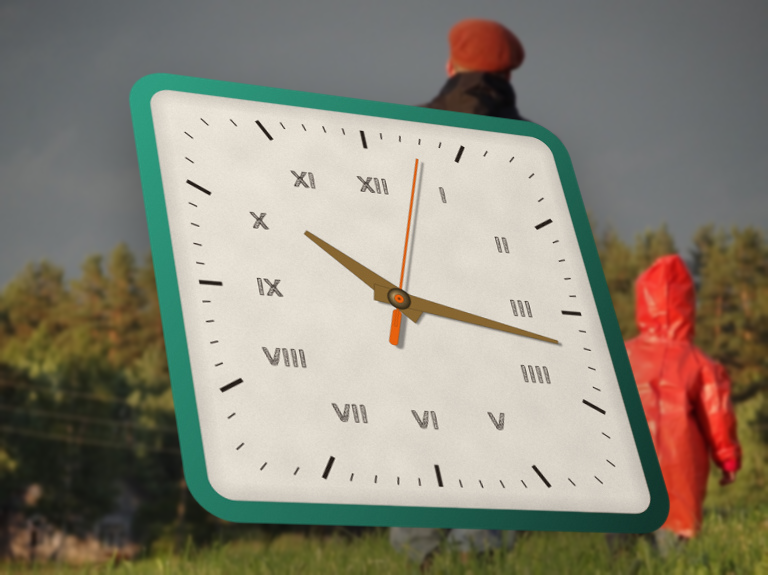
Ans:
10 h 17 min 03 s
